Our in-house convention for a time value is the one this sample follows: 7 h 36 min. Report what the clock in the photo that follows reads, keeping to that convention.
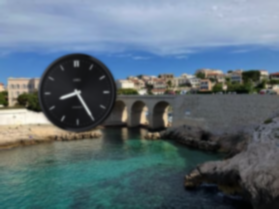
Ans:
8 h 25 min
